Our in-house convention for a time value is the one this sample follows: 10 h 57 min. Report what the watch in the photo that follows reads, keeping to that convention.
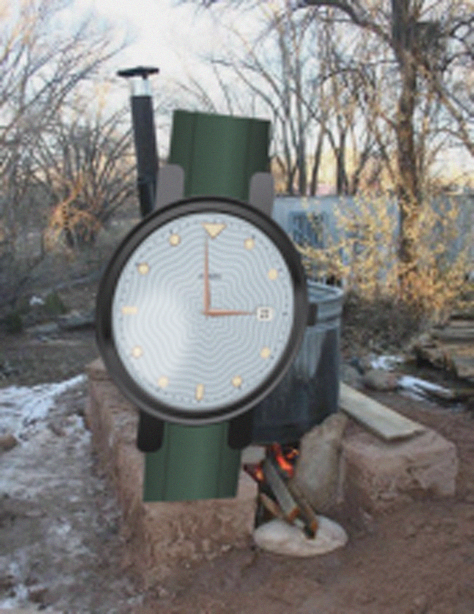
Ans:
2 h 59 min
